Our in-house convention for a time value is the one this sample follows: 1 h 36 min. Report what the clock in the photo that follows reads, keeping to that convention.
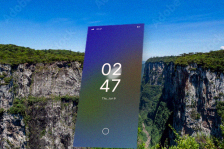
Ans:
2 h 47 min
